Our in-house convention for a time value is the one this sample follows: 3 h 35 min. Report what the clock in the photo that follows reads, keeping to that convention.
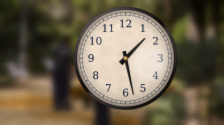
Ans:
1 h 28 min
